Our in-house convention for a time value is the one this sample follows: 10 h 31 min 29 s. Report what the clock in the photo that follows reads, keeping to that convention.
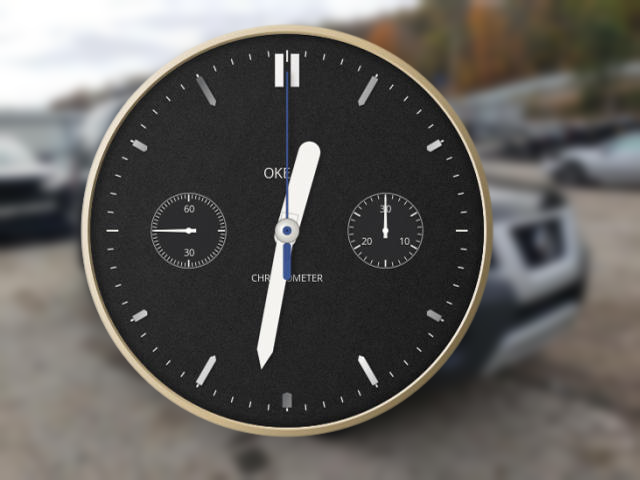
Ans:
12 h 31 min 45 s
